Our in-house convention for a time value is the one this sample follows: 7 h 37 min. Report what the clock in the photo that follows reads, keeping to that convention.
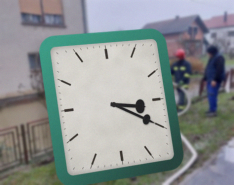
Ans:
3 h 20 min
